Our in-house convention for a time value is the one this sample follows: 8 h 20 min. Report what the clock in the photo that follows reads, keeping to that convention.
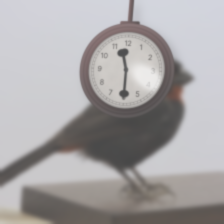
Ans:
11 h 30 min
